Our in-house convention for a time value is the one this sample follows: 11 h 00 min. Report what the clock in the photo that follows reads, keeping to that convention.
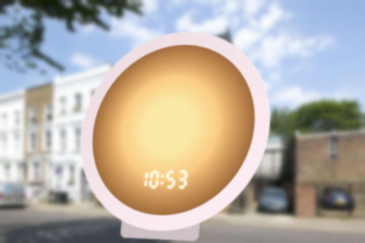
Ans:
10 h 53 min
